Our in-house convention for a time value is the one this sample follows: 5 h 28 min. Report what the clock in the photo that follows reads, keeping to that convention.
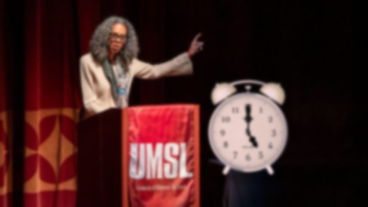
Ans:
5 h 00 min
